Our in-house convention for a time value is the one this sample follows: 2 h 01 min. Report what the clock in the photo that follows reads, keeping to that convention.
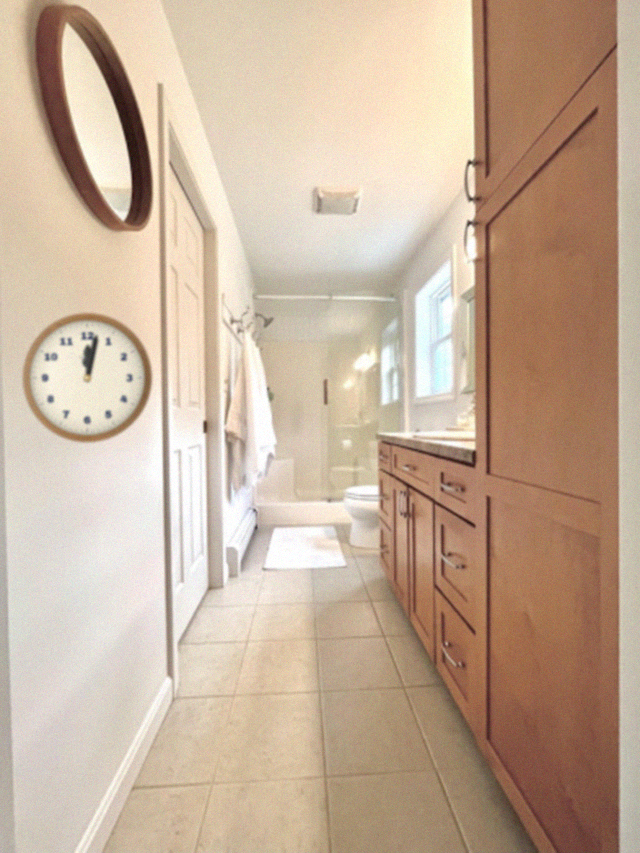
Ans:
12 h 02 min
